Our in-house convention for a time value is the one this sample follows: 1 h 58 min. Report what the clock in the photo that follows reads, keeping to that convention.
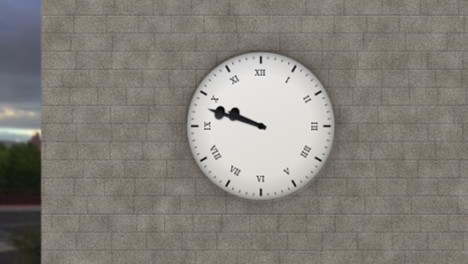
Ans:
9 h 48 min
